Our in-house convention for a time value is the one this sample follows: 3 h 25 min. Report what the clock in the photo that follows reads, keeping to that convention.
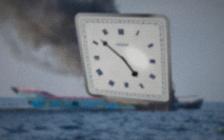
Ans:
4 h 52 min
